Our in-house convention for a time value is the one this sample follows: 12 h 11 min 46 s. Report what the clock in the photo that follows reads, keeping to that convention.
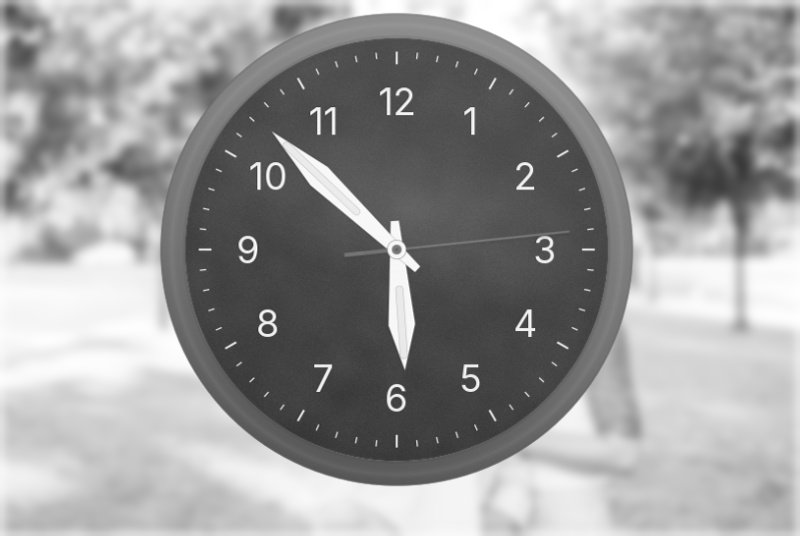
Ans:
5 h 52 min 14 s
